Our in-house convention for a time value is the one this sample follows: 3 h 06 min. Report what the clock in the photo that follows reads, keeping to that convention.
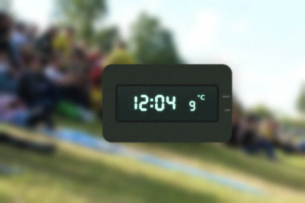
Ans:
12 h 04 min
